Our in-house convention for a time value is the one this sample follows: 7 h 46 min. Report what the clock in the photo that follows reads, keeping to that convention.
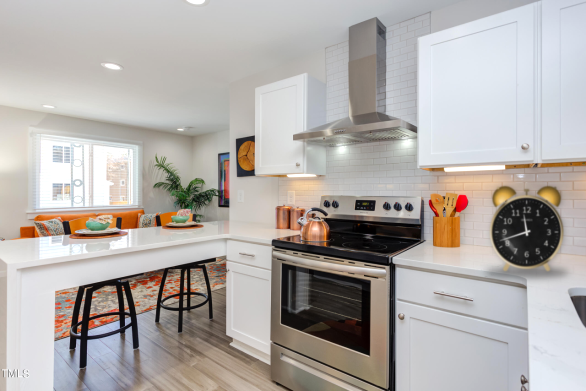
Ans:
11 h 42 min
